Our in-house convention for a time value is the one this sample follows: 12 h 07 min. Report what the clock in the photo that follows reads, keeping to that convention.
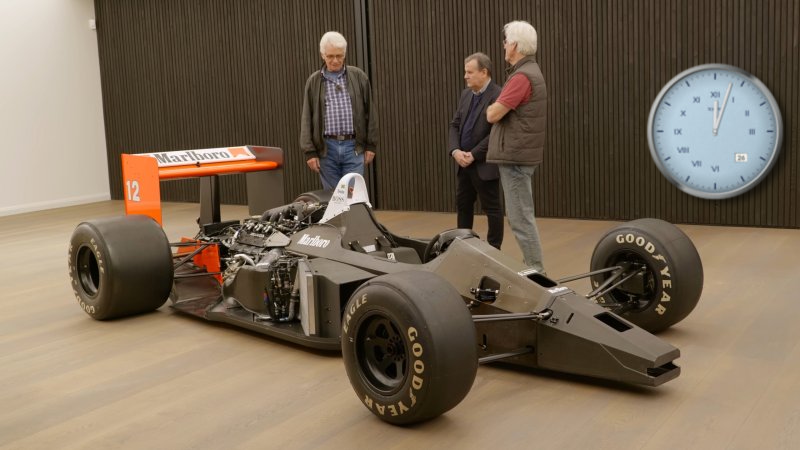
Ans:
12 h 03 min
